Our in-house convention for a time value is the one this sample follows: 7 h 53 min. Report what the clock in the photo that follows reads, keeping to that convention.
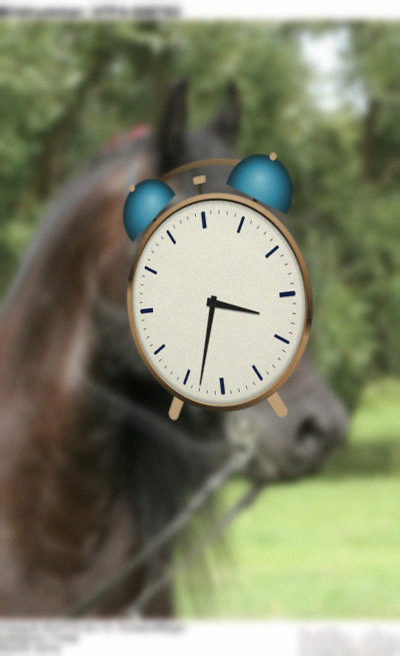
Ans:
3 h 33 min
